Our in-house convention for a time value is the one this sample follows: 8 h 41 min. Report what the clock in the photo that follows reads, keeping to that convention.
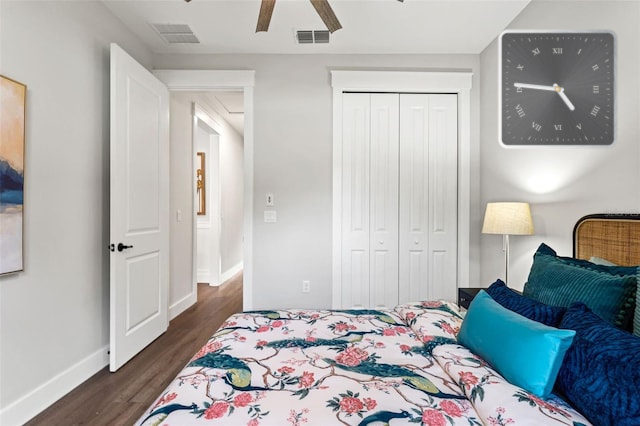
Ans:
4 h 46 min
